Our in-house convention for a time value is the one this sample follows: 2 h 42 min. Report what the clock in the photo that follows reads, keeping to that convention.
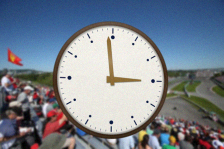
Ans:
2 h 59 min
